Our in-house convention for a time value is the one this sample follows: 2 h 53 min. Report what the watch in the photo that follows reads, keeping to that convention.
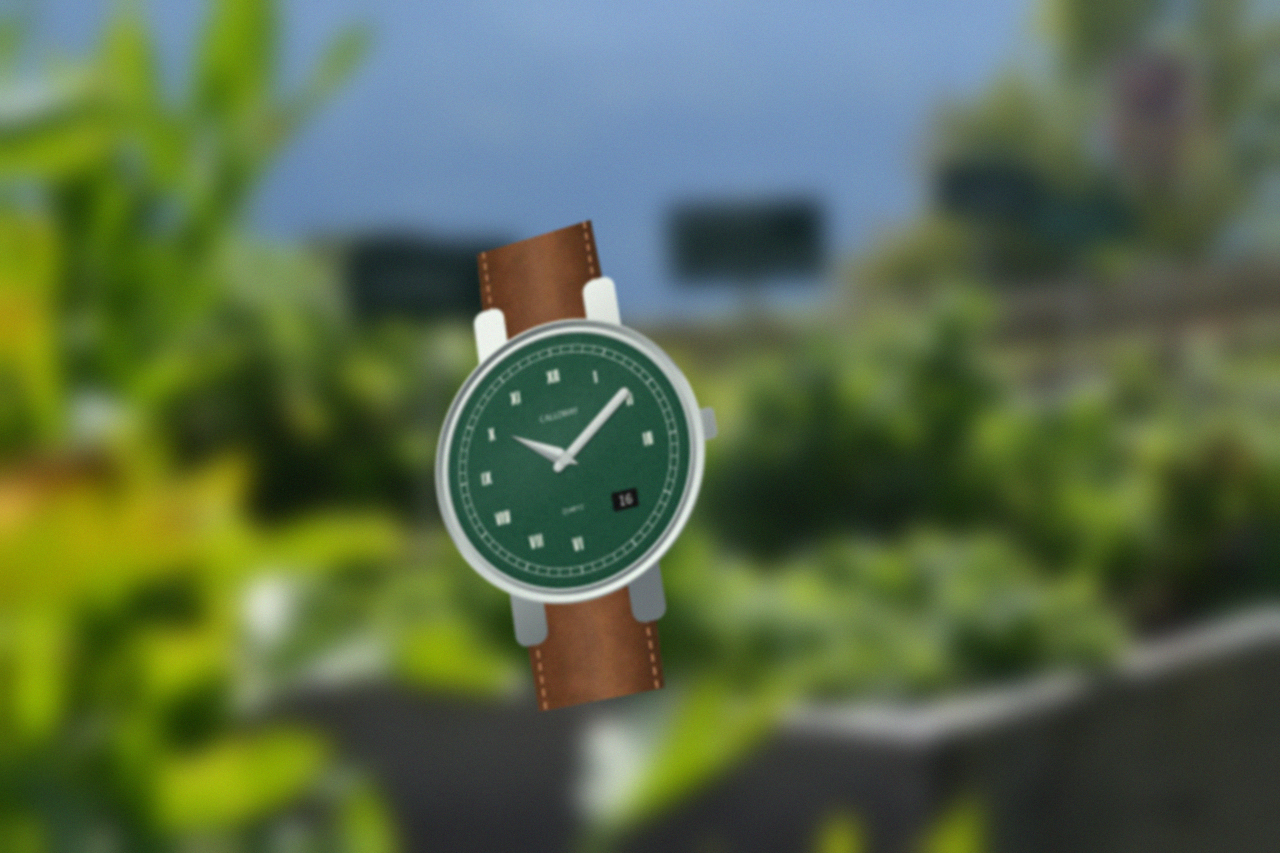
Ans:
10 h 09 min
